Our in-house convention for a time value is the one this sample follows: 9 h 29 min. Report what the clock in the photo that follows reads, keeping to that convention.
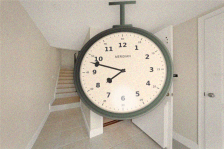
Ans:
7 h 48 min
